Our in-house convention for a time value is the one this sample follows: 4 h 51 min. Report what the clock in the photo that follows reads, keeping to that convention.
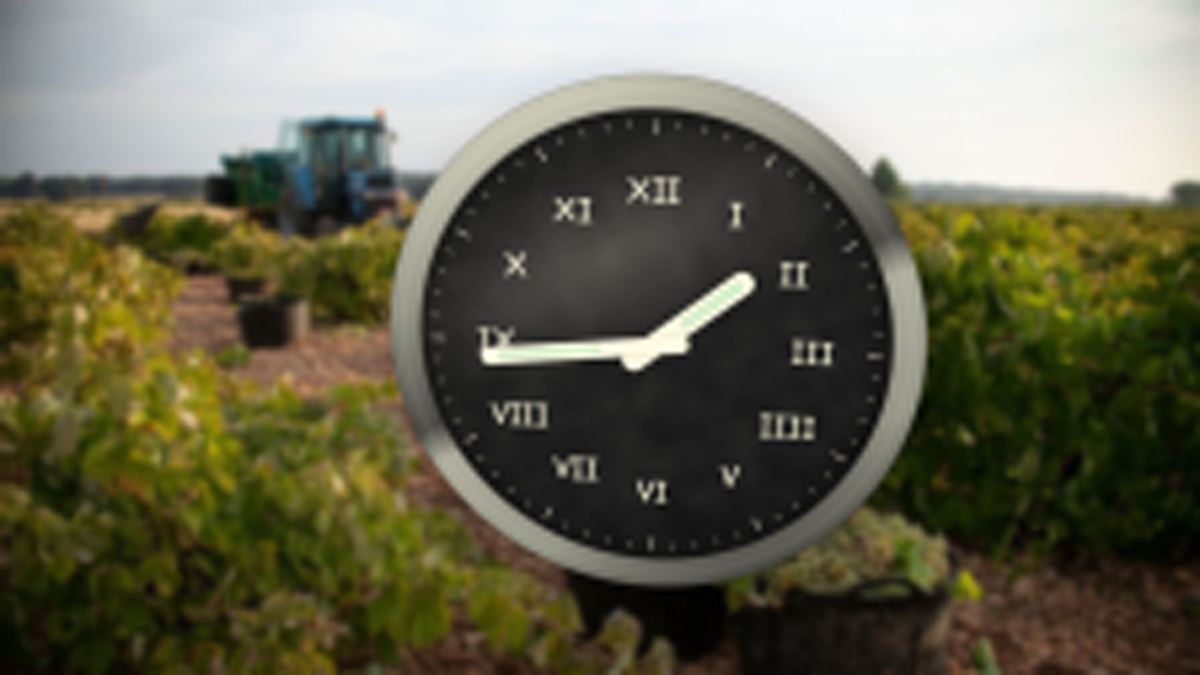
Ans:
1 h 44 min
